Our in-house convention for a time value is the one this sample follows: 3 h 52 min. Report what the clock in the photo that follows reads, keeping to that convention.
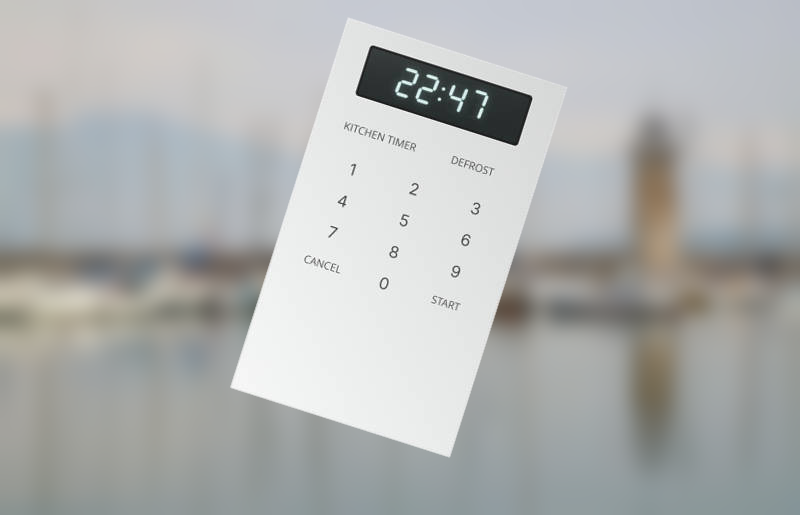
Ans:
22 h 47 min
